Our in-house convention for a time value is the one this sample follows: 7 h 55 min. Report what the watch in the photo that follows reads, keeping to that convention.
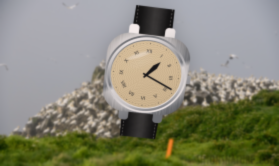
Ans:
1 h 19 min
